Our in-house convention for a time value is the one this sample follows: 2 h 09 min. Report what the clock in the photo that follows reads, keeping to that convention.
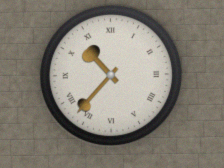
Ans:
10 h 37 min
